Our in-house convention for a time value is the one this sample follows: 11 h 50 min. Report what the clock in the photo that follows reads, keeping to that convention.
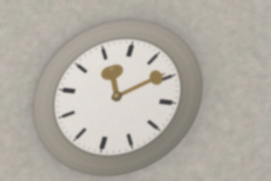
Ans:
11 h 09 min
